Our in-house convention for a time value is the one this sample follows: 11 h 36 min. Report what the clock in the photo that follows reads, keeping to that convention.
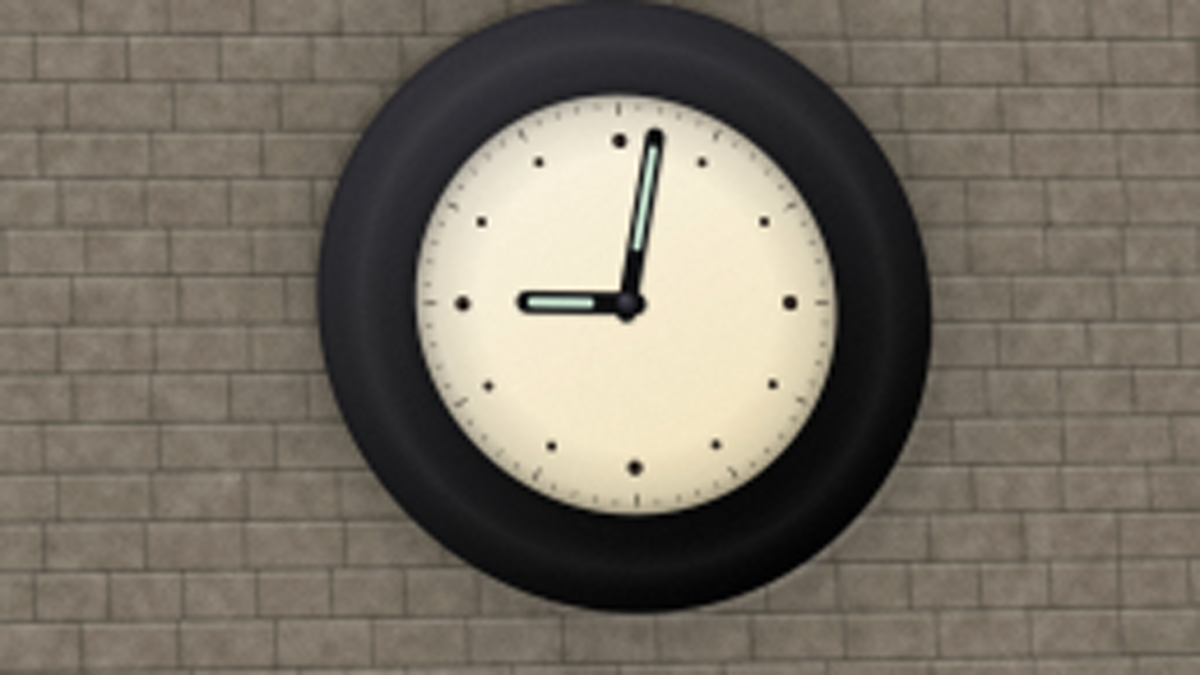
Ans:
9 h 02 min
